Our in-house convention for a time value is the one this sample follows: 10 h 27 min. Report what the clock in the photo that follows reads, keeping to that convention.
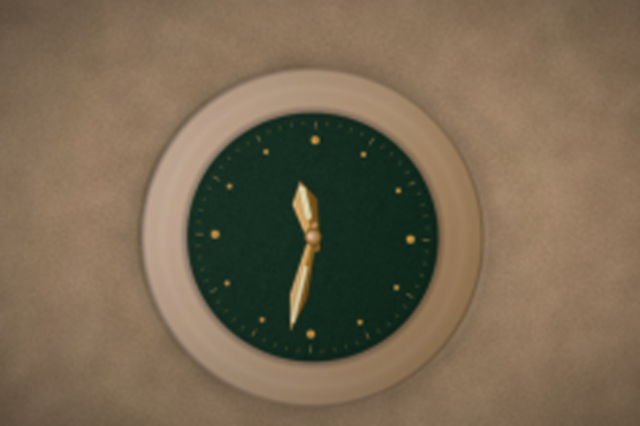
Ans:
11 h 32 min
